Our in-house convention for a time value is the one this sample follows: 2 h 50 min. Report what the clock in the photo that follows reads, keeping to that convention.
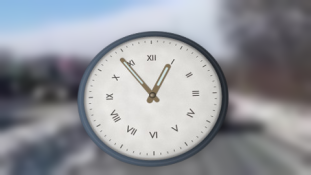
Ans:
12 h 54 min
